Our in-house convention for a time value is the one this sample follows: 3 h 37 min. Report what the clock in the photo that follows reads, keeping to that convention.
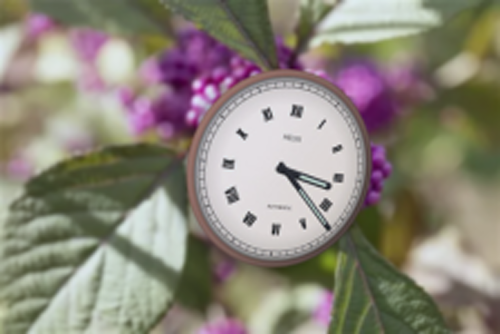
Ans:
3 h 22 min
